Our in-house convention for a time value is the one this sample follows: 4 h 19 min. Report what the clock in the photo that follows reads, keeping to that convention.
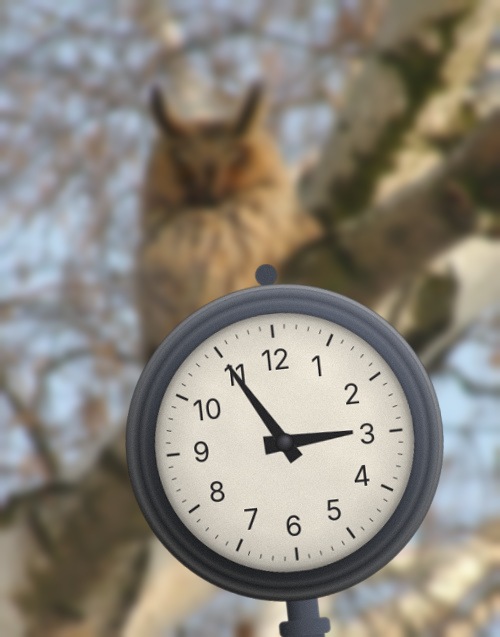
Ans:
2 h 55 min
